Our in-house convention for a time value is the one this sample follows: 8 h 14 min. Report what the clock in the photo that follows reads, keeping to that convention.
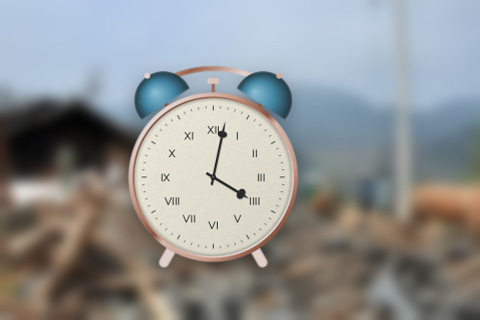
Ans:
4 h 02 min
